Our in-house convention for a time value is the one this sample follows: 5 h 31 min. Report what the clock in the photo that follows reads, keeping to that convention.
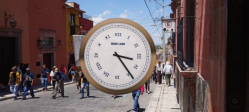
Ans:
3 h 24 min
